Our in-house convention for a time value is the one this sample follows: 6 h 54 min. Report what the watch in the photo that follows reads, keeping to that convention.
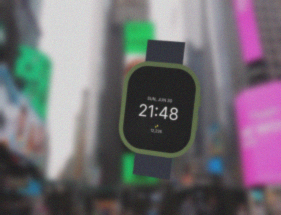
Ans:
21 h 48 min
